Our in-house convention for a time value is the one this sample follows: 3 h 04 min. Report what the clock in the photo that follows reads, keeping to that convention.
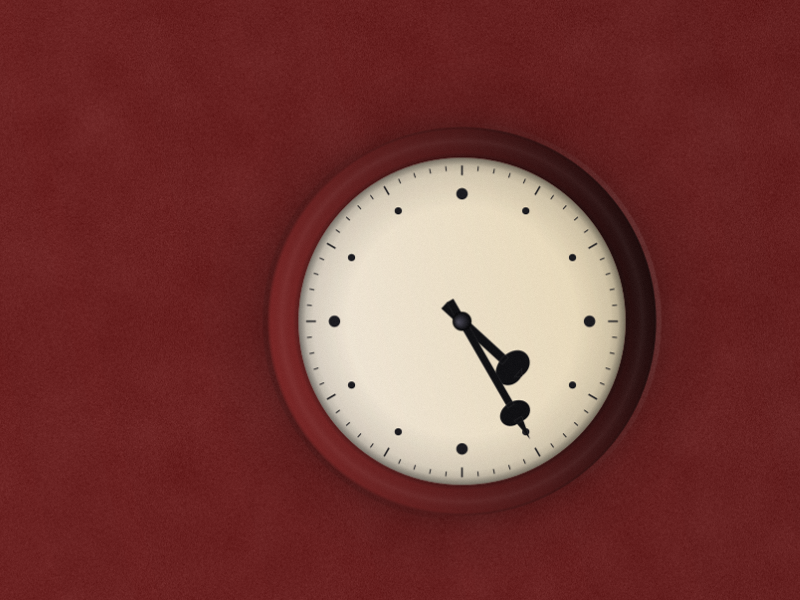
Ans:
4 h 25 min
